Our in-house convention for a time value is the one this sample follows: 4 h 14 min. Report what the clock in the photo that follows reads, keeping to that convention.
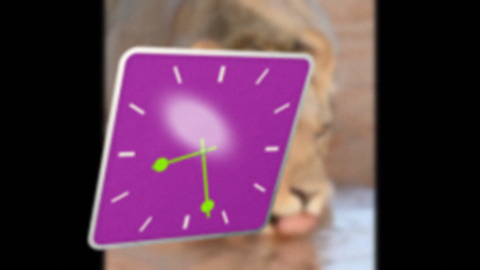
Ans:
8 h 27 min
